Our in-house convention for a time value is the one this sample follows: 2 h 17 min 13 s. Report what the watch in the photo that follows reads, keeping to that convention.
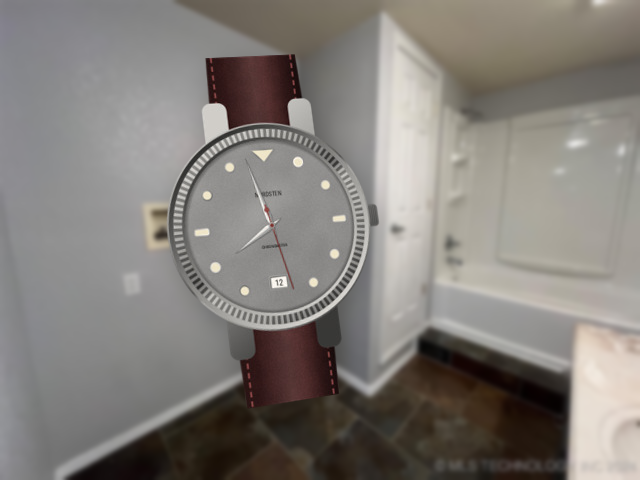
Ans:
7 h 57 min 28 s
